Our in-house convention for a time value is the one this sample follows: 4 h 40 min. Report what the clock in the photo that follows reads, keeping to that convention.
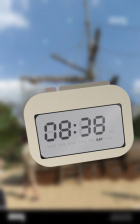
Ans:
8 h 38 min
